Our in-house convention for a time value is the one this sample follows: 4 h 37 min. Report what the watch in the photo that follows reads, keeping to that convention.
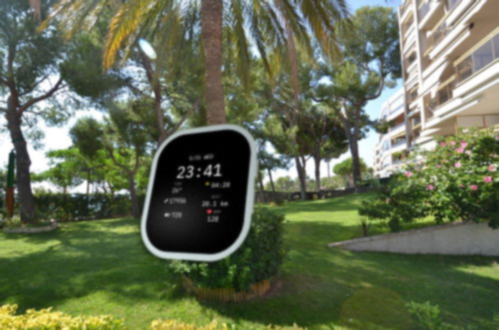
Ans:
23 h 41 min
